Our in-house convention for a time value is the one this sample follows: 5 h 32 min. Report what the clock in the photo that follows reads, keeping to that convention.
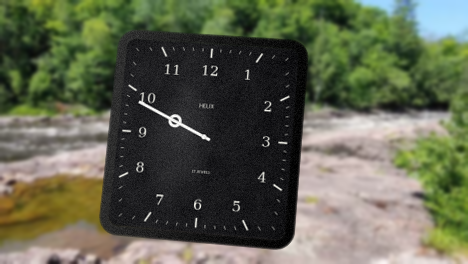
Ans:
9 h 49 min
